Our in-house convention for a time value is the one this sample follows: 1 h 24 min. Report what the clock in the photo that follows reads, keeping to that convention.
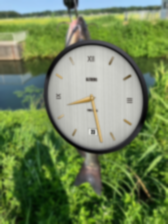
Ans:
8 h 28 min
